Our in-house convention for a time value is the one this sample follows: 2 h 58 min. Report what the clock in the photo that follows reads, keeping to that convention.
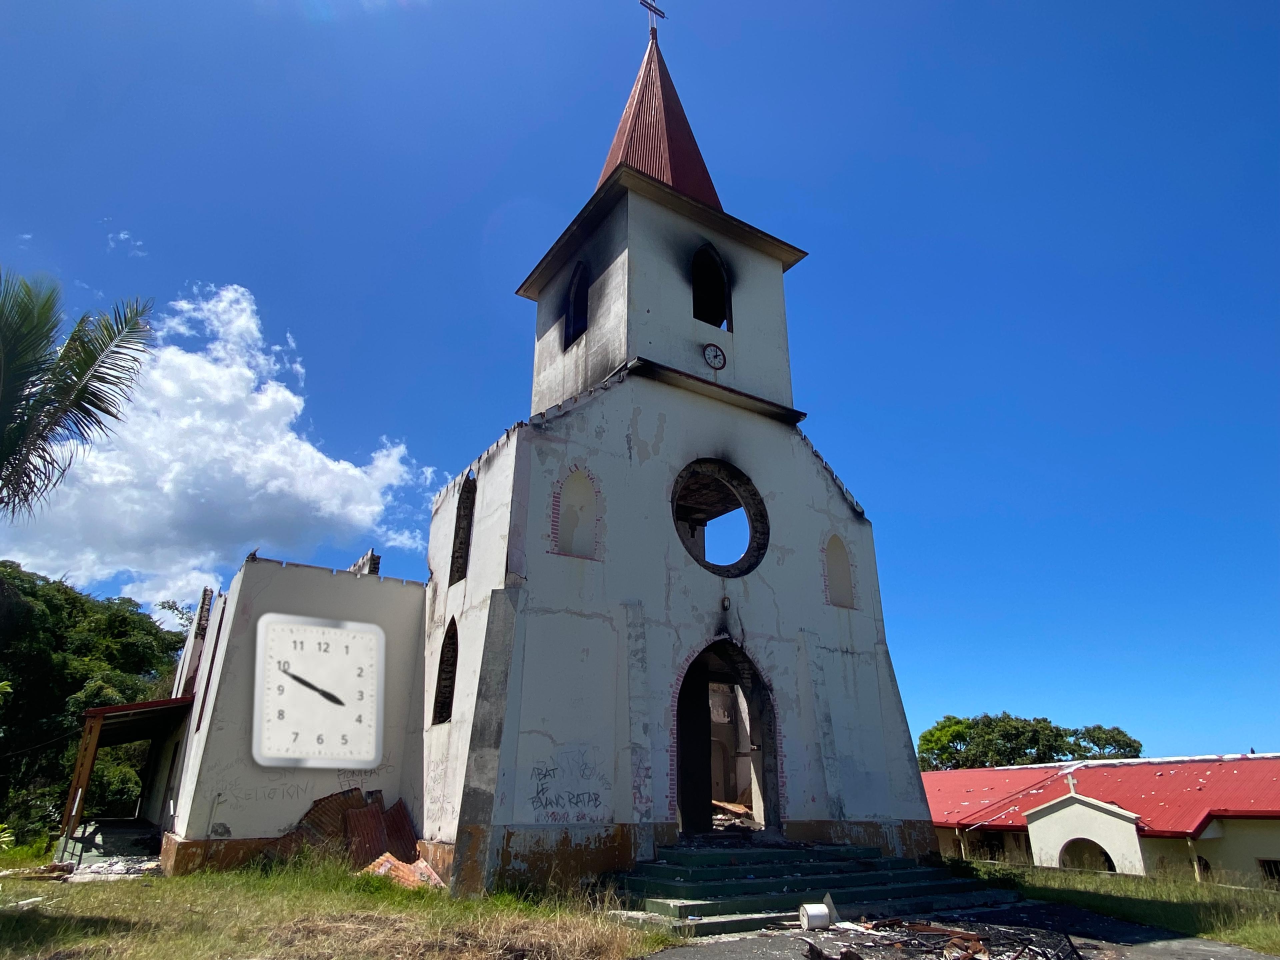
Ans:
3 h 49 min
